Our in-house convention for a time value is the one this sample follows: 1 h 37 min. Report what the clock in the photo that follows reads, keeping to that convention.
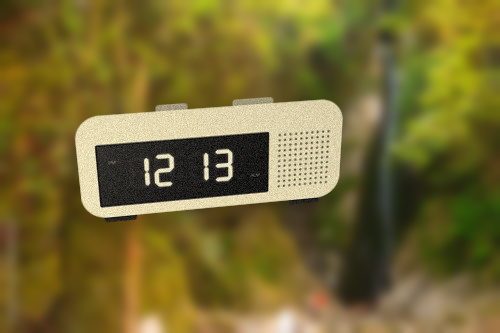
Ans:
12 h 13 min
